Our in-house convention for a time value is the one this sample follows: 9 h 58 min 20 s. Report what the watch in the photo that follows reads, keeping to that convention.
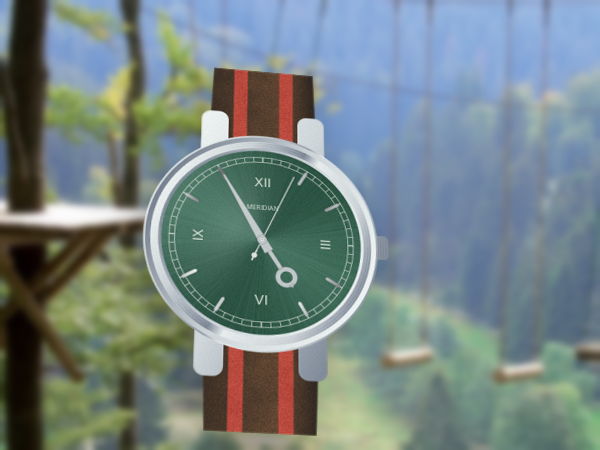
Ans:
4 h 55 min 04 s
